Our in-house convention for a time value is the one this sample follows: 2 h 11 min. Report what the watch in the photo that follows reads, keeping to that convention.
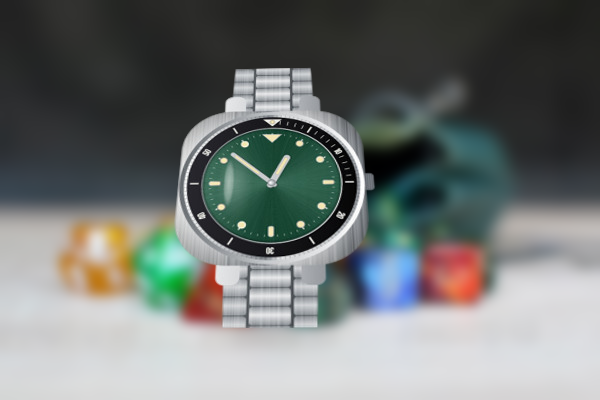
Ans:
12 h 52 min
